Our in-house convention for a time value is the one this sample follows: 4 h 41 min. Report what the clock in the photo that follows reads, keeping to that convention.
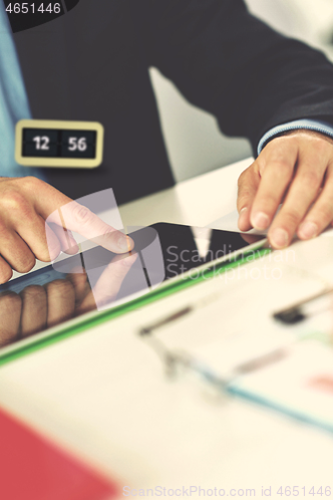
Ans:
12 h 56 min
